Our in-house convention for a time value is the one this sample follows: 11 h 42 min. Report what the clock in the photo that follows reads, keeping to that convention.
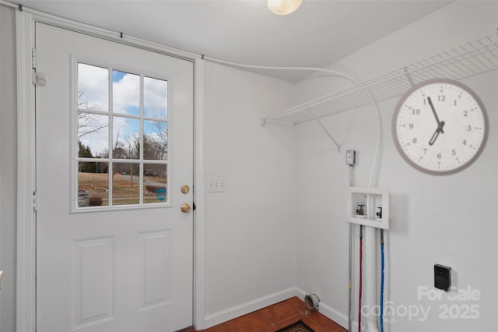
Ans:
6 h 56 min
